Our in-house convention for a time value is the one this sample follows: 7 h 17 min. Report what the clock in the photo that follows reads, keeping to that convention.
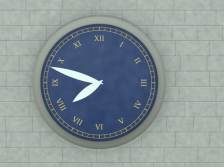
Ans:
7 h 48 min
